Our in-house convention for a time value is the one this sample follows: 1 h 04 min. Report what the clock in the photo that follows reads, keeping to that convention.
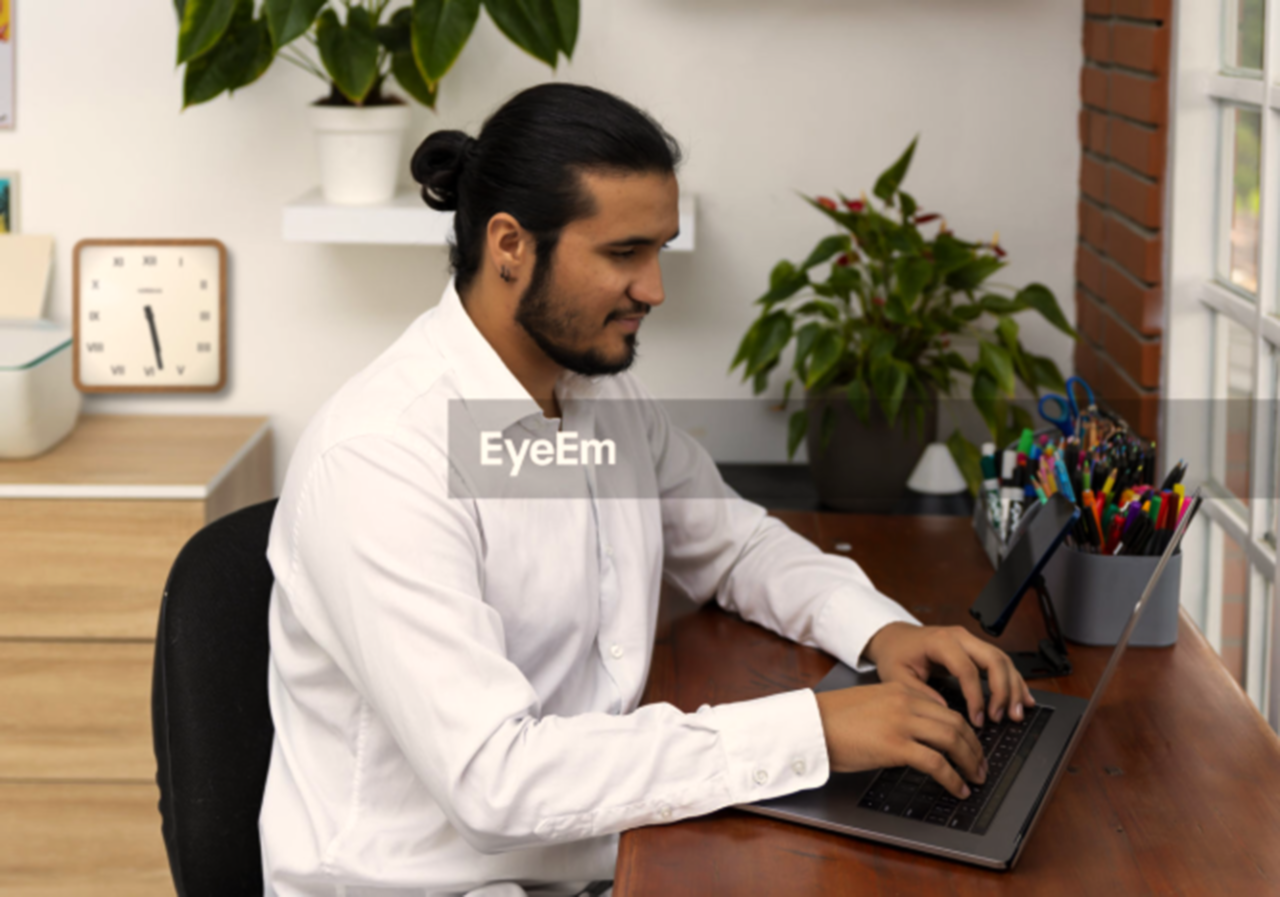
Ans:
5 h 28 min
